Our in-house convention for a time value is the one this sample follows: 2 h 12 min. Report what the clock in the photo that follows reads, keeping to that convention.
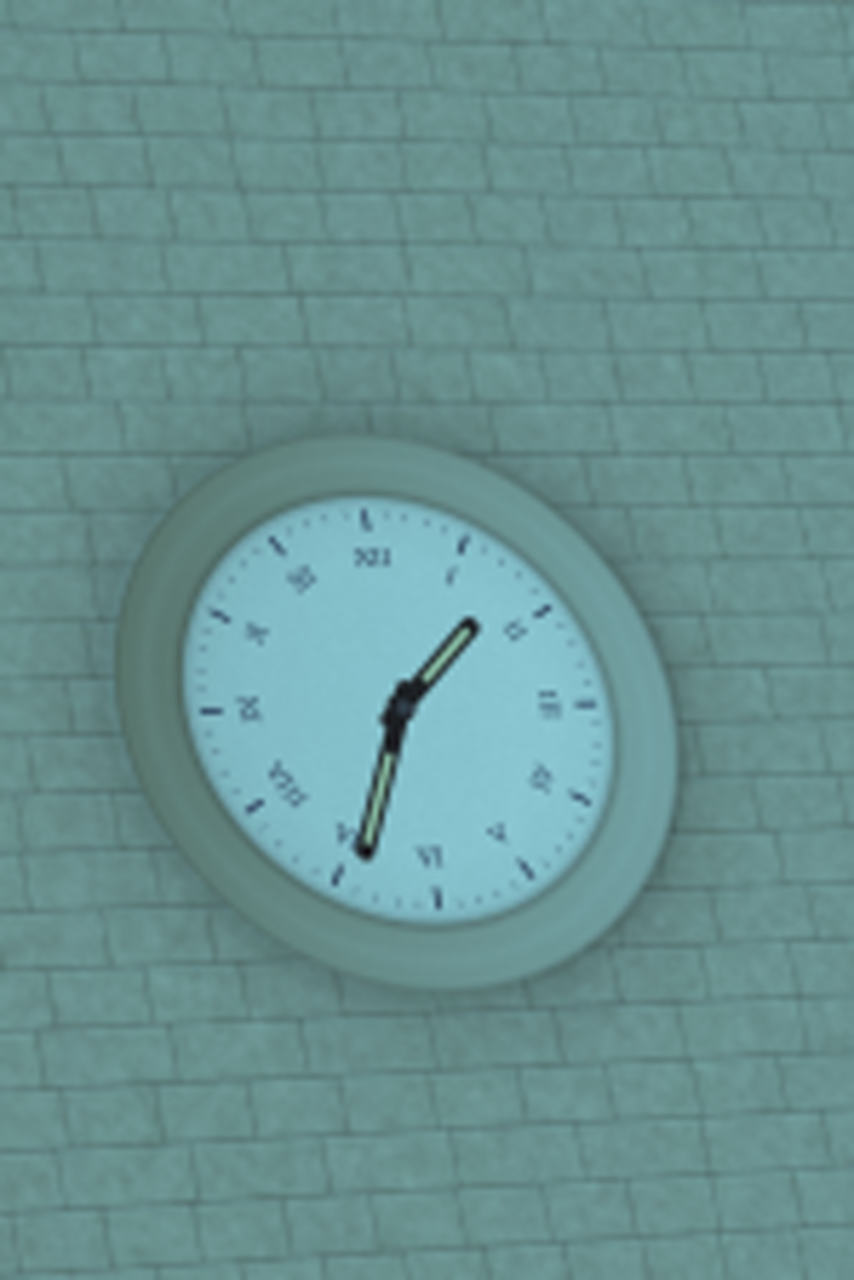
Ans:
1 h 34 min
